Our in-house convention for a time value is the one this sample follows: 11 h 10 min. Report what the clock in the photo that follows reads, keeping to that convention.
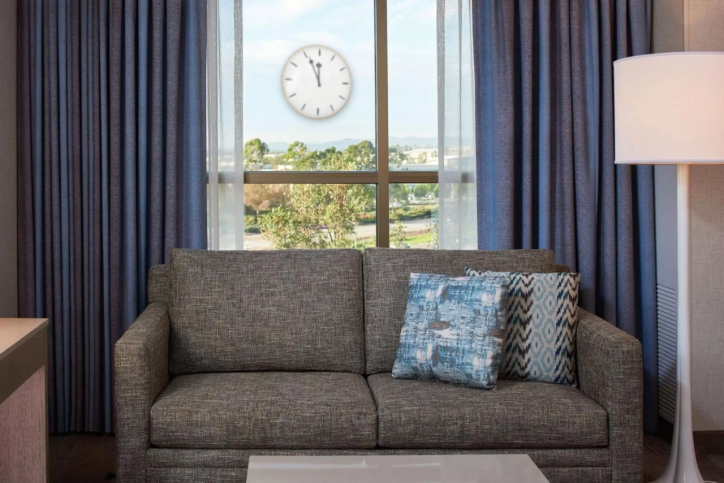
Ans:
11 h 56 min
